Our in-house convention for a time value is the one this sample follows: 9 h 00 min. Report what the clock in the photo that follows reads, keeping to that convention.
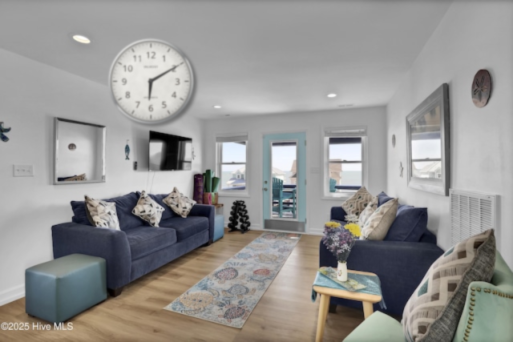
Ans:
6 h 10 min
